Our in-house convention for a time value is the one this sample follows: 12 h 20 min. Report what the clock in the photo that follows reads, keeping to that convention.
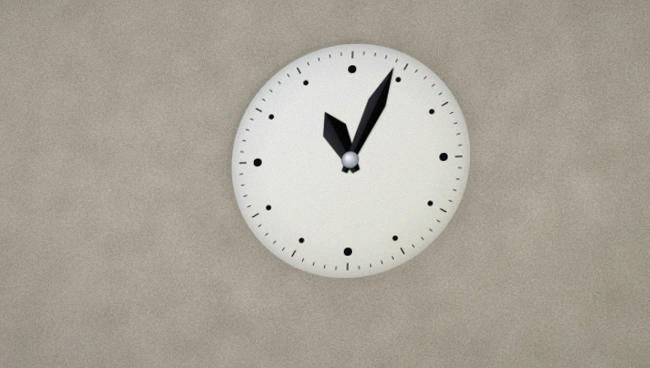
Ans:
11 h 04 min
